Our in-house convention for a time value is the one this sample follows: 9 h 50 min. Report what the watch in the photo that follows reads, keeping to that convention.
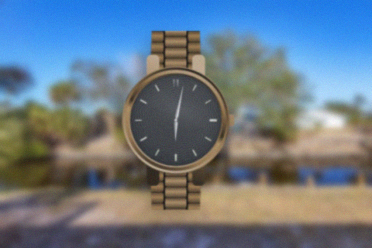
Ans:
6 h 02 min
